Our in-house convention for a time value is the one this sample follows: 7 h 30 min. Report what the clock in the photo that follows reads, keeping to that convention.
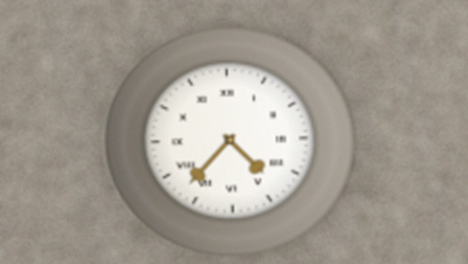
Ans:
4 h 37 min
